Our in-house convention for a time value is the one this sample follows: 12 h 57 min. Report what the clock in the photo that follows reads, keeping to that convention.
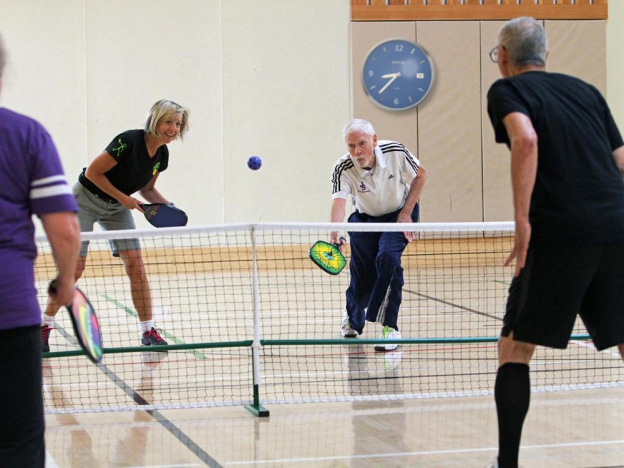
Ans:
8 h 37 min
